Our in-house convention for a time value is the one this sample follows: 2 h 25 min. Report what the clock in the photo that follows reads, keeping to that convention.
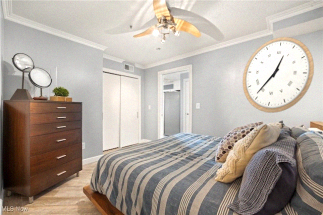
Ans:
12 h 36 min
